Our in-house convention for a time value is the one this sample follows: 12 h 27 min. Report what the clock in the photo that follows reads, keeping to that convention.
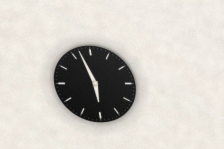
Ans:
5 h 57 min
